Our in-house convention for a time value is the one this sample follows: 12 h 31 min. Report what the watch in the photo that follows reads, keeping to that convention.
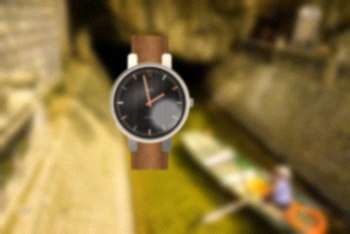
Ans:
1 h 58 min
